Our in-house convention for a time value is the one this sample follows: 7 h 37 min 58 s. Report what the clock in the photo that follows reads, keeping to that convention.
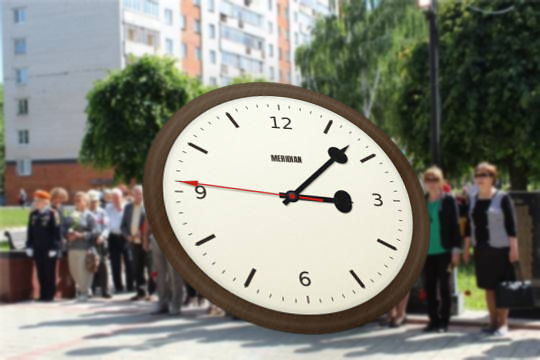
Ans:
3 h 07 min 46 s
